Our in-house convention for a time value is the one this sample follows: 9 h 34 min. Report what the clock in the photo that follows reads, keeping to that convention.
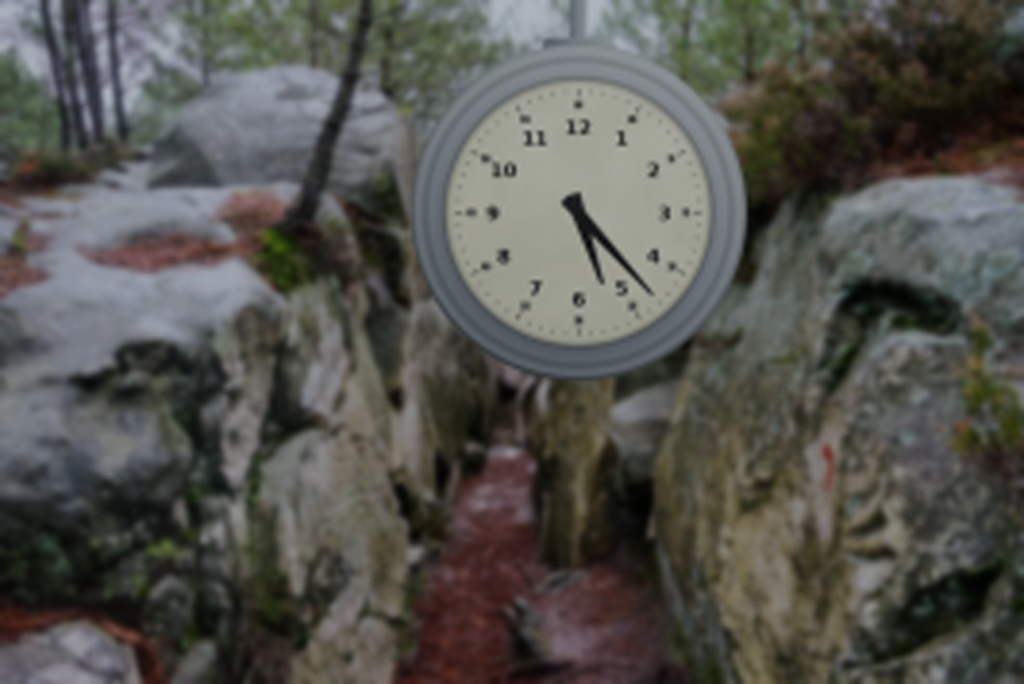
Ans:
5 h 23 min
